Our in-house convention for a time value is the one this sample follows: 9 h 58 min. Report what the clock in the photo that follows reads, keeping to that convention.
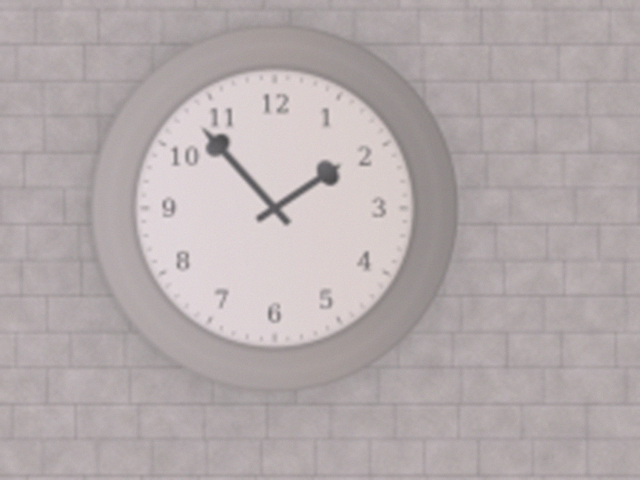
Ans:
1 h 53 min
